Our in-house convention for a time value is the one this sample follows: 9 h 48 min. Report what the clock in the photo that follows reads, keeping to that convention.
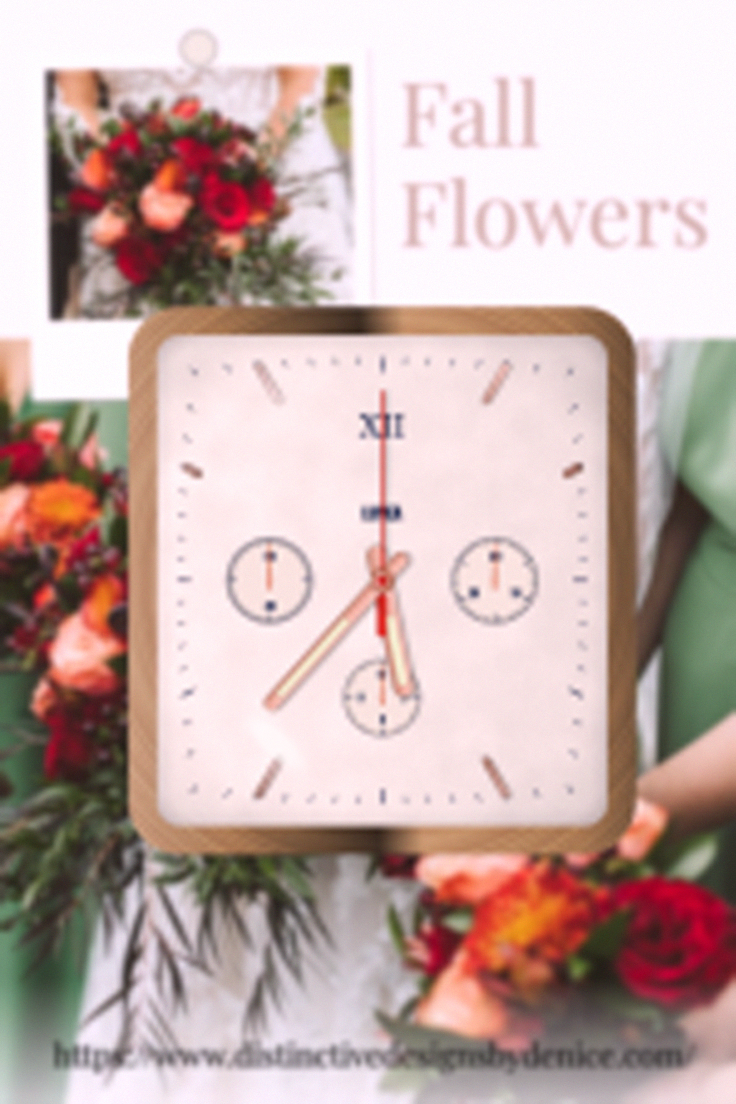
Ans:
5 h 37 min
